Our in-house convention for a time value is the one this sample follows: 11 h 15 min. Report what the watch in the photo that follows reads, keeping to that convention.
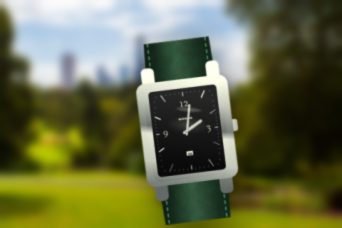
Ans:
2 h 02 min
